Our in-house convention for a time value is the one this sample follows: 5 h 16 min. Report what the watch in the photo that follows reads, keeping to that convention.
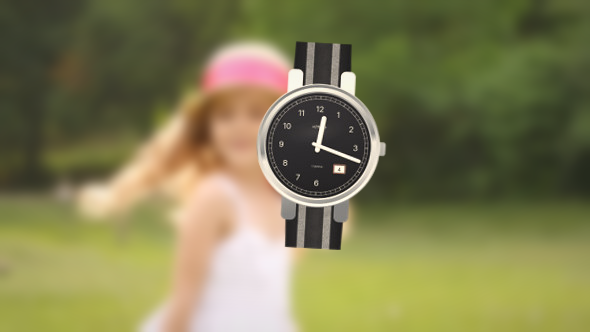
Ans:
12 h 18 min
